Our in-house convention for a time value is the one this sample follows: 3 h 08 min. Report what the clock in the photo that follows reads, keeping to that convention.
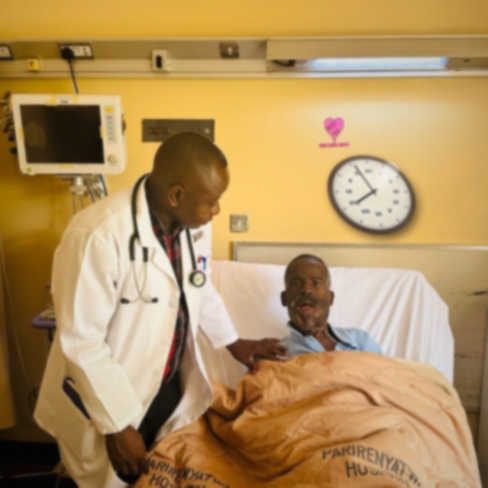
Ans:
7 h 56 min
